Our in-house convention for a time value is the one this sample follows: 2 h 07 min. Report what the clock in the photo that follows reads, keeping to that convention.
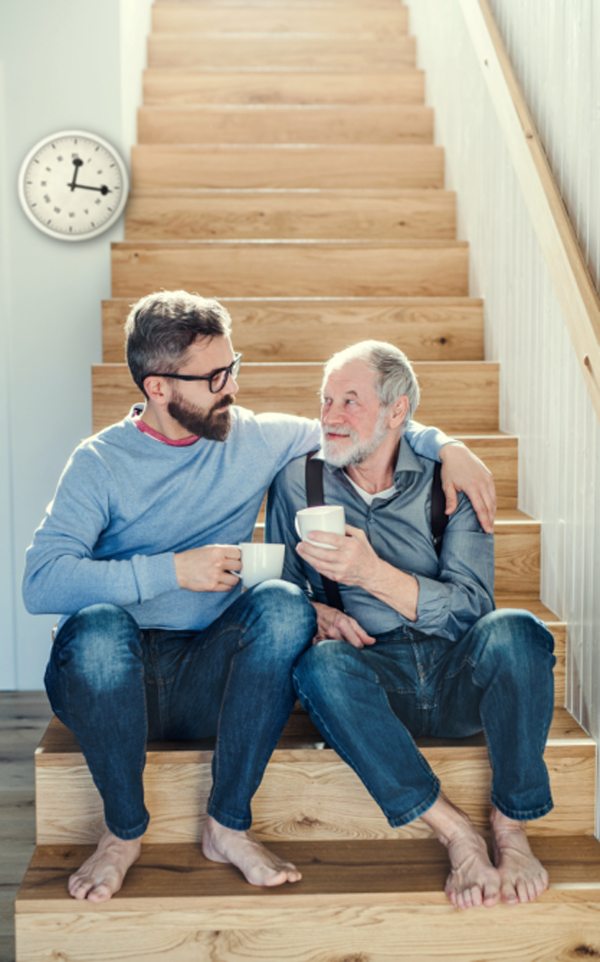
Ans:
12 h 16 min
